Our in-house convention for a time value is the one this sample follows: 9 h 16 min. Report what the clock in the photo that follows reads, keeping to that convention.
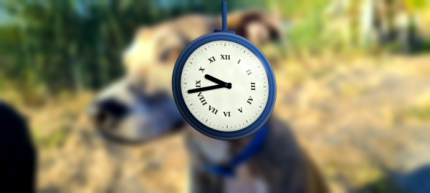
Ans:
9 h 43 min
